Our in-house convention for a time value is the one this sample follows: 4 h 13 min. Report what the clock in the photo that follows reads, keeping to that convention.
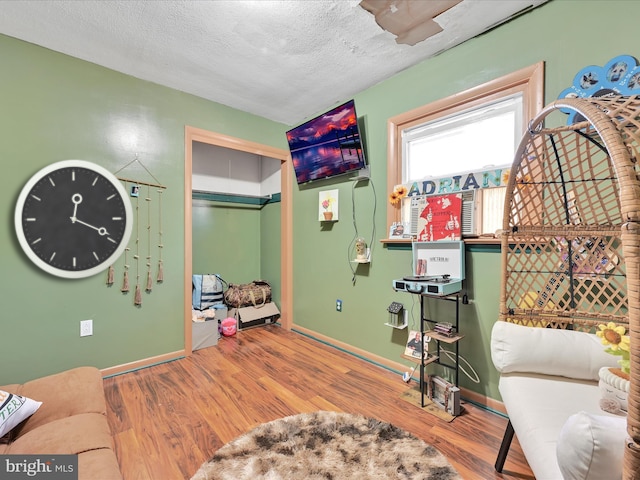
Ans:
12 h 19 min
